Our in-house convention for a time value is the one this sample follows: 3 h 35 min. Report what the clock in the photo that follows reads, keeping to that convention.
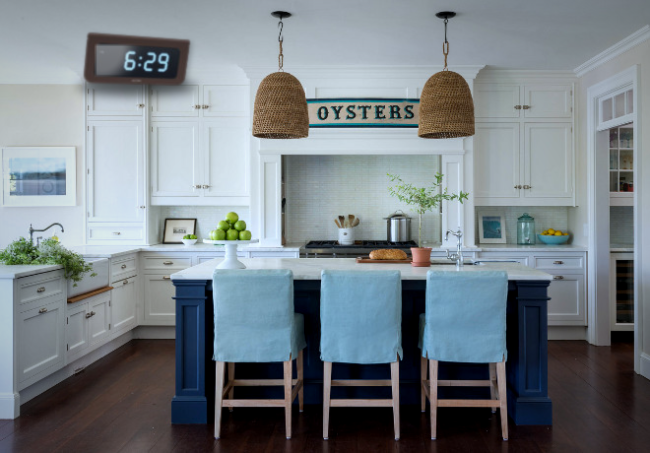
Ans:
6 h 29 min
